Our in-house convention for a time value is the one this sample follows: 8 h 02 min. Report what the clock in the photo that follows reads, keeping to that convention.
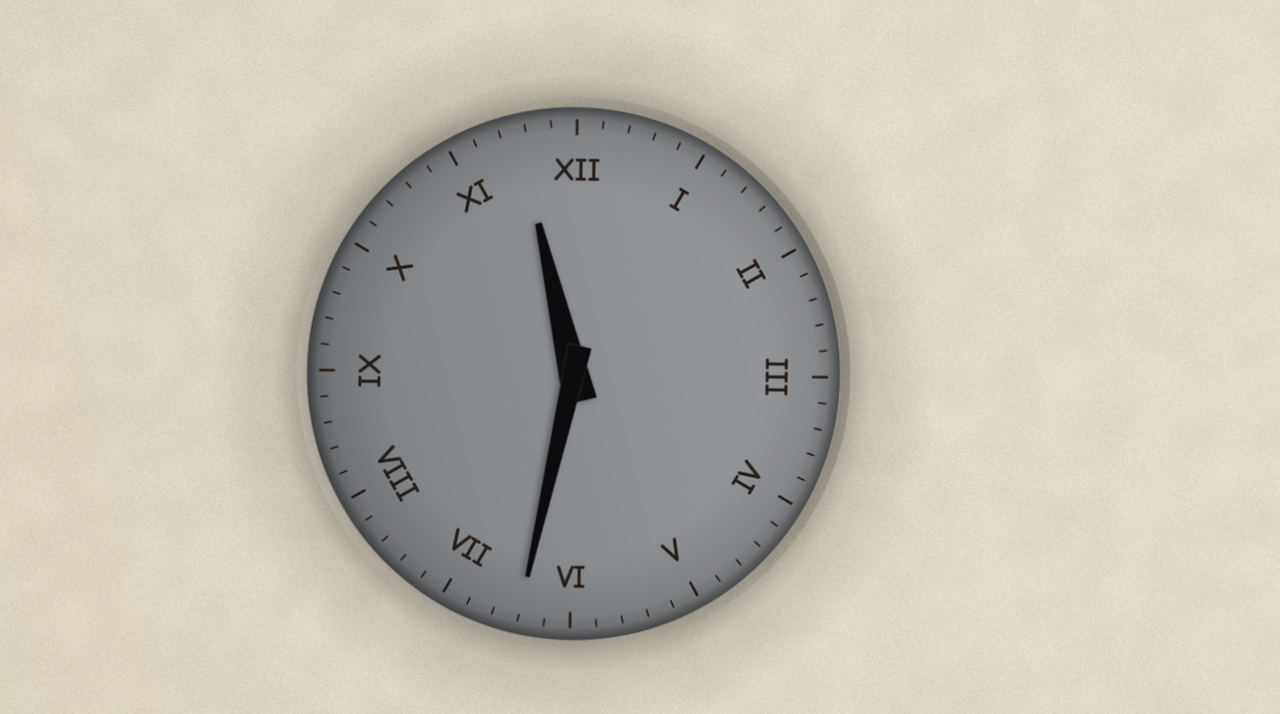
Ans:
11 h 32 min
